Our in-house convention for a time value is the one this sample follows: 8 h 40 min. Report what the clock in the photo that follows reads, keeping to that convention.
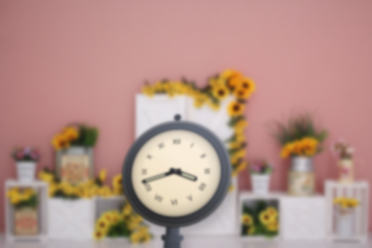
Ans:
3 h 42 min
